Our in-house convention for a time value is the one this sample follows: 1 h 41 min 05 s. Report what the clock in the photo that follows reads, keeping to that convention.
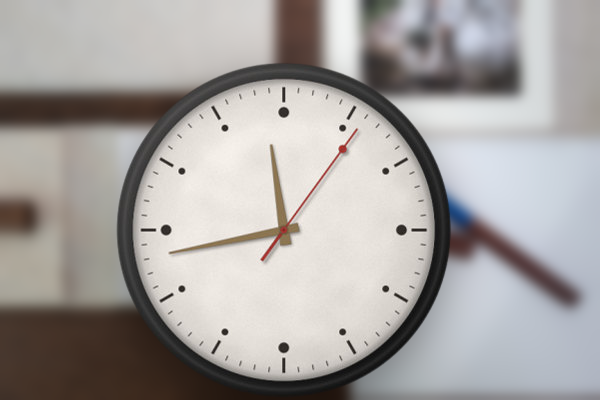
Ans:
11 h 43 min 06 s
